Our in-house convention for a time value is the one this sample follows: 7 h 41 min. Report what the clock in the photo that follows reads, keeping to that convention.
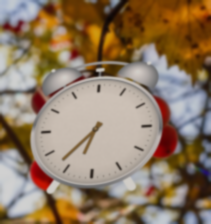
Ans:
6 h 37 min
